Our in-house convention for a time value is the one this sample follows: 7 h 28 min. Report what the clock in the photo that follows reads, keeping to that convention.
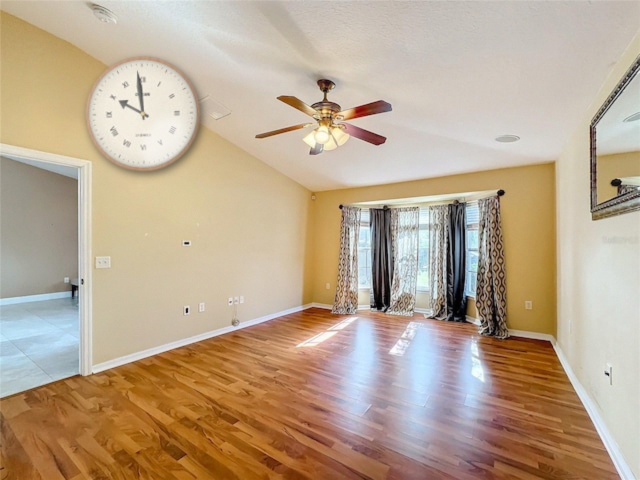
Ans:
9 h 59 min
